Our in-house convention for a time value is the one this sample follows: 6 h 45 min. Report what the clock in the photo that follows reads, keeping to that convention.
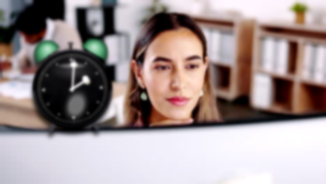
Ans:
2 h 01 min
